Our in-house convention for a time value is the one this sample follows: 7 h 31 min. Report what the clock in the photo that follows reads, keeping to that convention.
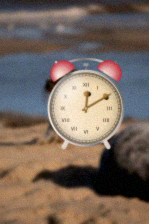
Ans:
12 h 10 min
